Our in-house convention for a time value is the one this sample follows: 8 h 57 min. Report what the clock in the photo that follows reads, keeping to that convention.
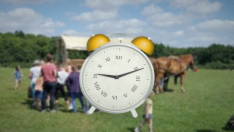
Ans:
9 h 11 min
